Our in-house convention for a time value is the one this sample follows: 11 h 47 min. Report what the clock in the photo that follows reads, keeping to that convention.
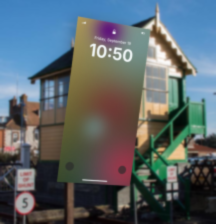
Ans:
10 h 50 min
